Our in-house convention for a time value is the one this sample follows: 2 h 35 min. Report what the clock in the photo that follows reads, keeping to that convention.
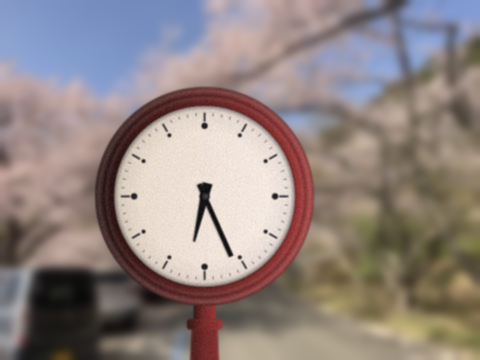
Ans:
6 h 26 min
